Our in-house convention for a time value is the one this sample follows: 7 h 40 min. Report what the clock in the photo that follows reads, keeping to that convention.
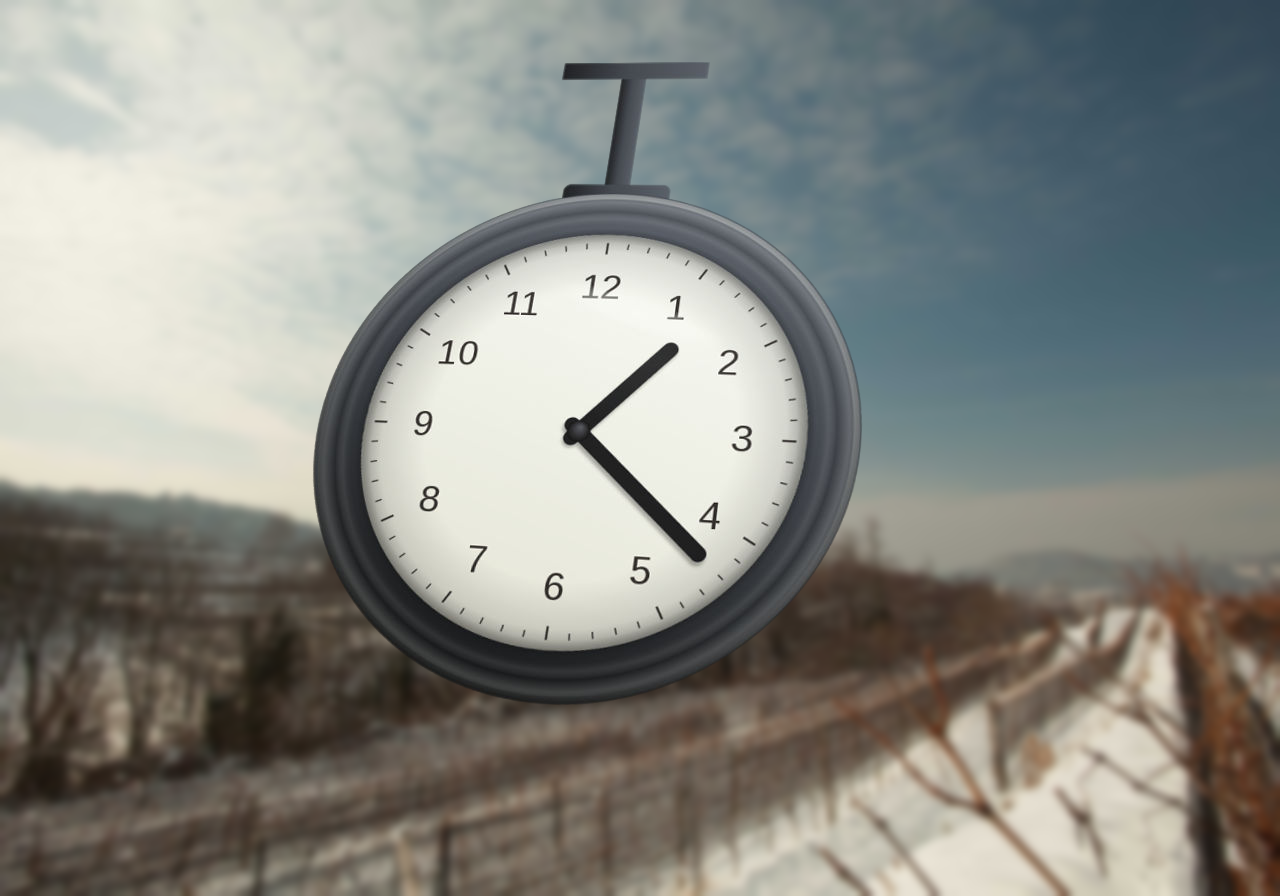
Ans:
1 h 22 min
